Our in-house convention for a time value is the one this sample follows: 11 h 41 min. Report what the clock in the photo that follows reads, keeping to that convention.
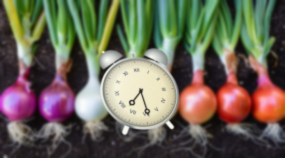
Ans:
7 h 29 min
